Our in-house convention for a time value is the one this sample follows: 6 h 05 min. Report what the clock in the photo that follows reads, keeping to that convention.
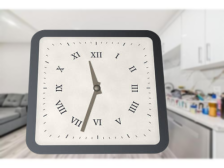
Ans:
11 h 33 min
